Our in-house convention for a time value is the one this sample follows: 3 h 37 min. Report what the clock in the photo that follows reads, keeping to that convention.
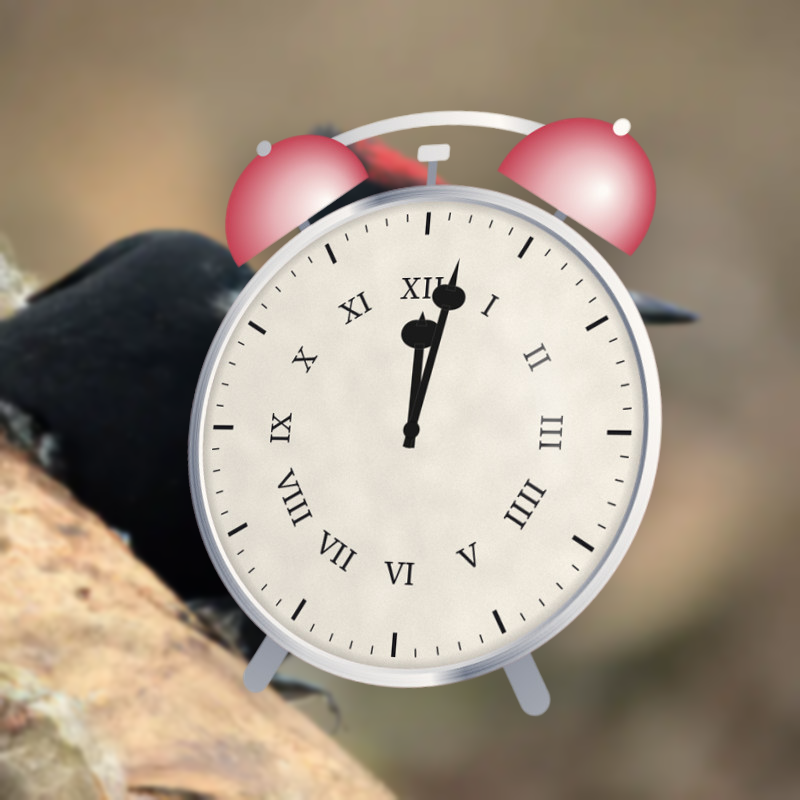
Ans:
12 h 02 min
